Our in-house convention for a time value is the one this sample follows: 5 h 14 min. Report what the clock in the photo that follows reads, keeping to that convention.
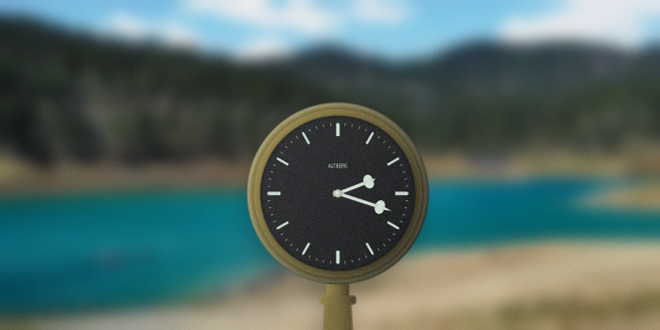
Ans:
2 h 18 min
